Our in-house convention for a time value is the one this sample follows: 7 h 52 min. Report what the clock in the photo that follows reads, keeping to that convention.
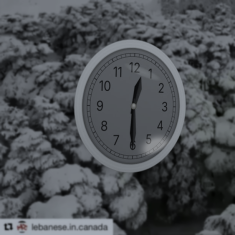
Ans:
12 h 30 min
